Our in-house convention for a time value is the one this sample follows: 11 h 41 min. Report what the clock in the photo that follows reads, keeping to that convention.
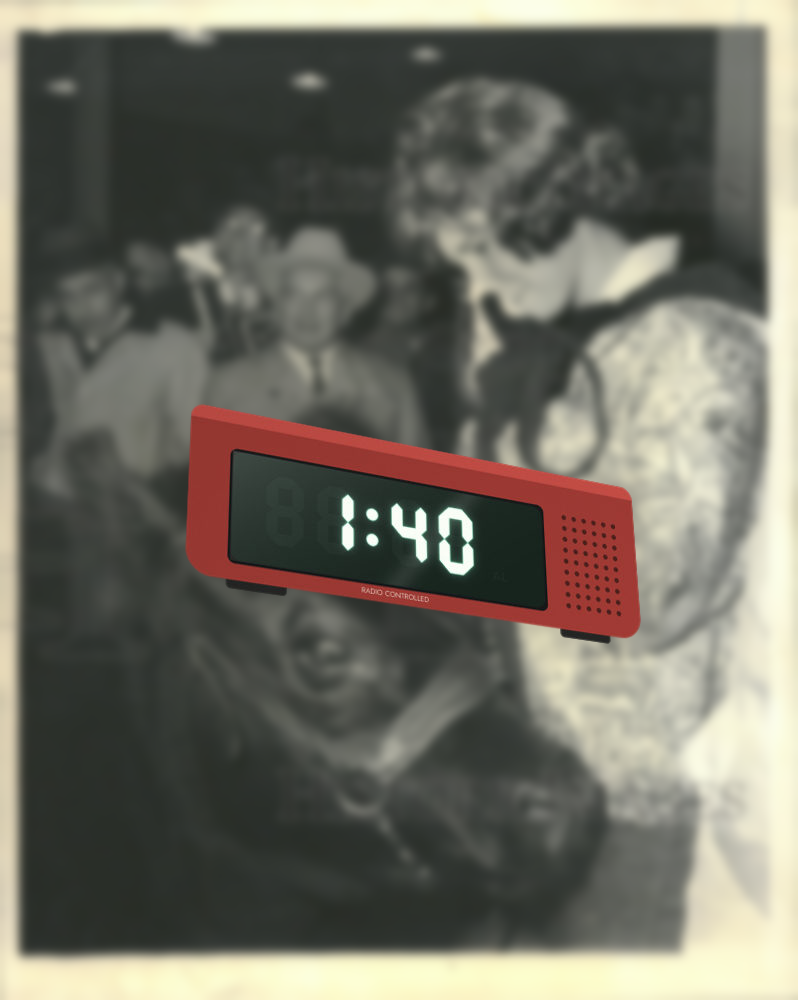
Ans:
1 h 40 min
